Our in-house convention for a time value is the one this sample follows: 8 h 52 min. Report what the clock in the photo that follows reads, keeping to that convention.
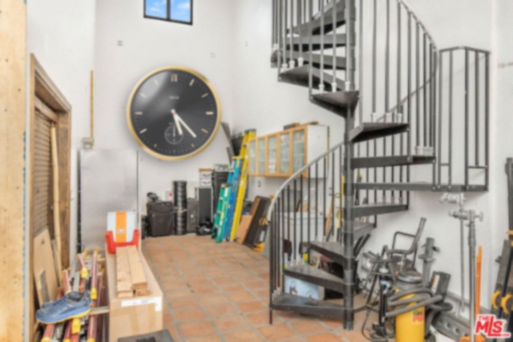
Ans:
5 h 23 min
